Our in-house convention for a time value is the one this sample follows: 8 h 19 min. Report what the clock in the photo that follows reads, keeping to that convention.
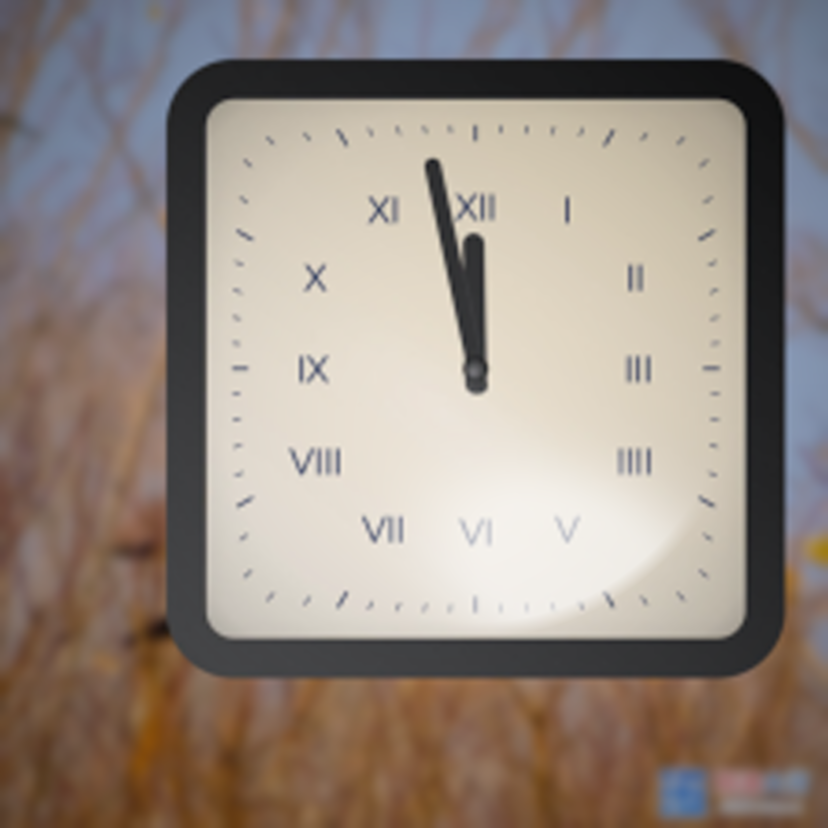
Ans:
11 h 58 min
